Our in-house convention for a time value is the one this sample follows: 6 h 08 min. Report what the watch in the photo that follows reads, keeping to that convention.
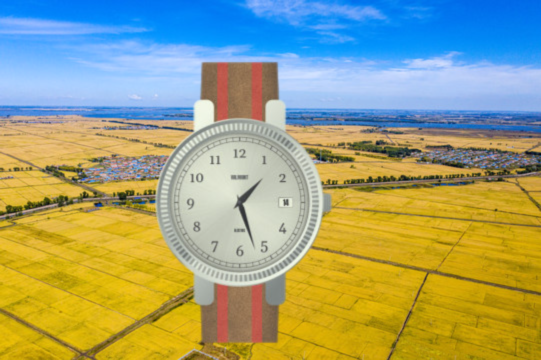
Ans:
1 h 27 min
